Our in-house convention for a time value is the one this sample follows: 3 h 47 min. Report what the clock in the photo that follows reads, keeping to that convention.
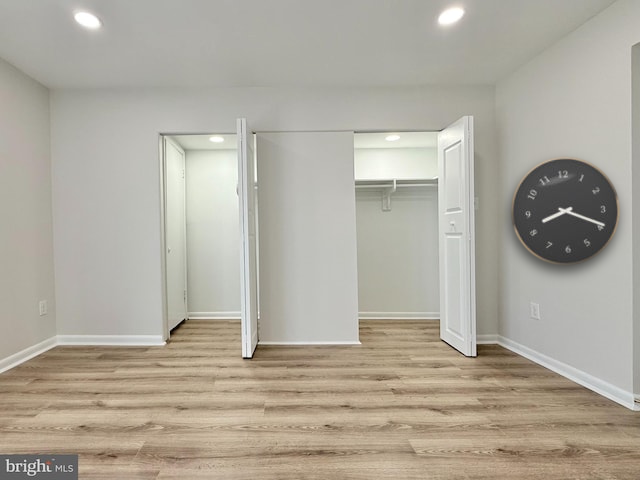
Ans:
8 h 19 min
